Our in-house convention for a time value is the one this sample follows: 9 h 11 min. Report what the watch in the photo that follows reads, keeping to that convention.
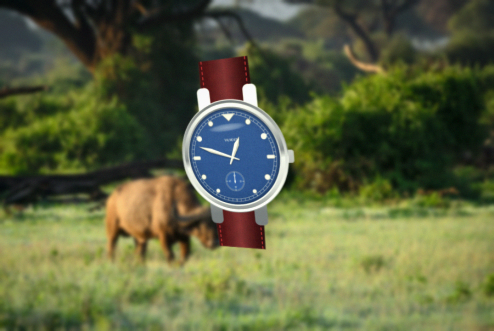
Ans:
12 h 48 min
